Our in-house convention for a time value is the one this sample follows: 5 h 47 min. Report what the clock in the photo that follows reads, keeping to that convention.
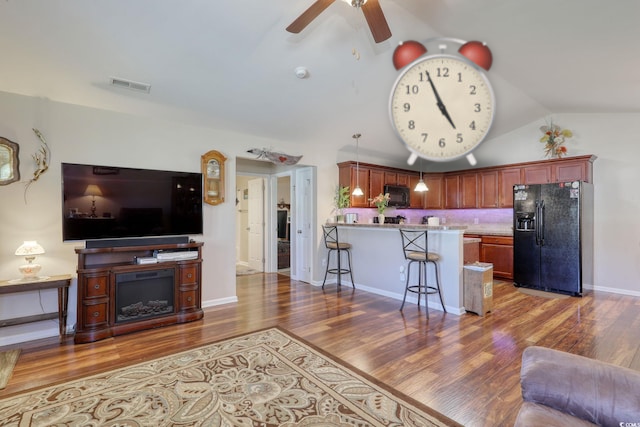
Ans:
4 h 56 min
